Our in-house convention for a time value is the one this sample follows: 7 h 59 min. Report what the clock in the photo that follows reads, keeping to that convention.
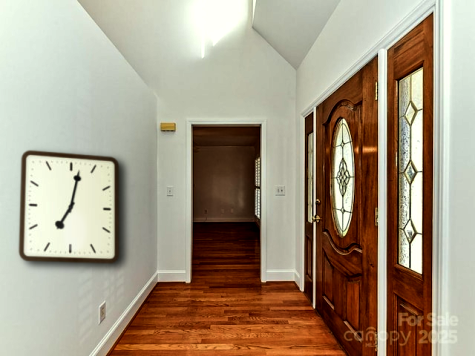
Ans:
7 h 02 min
